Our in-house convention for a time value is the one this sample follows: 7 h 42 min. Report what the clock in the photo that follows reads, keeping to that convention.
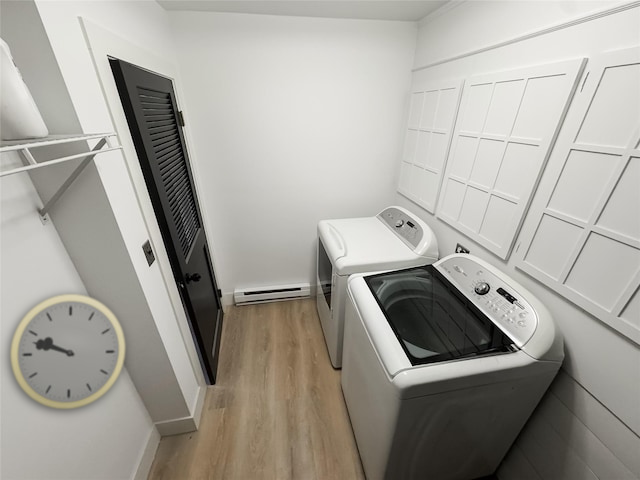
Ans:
9 h 48 min
